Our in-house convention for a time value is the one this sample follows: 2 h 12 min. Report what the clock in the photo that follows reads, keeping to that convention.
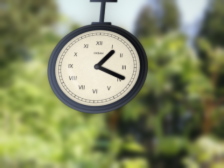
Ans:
1 h 19 min
